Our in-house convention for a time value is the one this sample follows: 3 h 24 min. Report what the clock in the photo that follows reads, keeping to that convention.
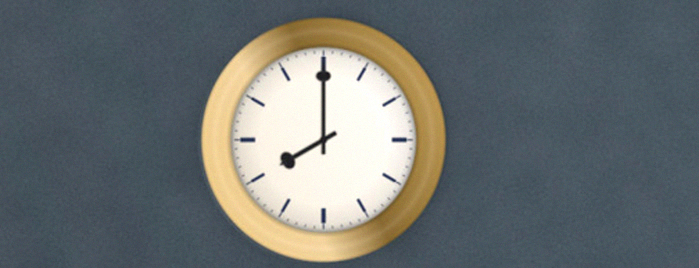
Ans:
8 h 00 min
